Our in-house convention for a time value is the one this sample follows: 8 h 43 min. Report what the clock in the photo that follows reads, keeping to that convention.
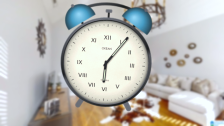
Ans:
6 h 06 min
